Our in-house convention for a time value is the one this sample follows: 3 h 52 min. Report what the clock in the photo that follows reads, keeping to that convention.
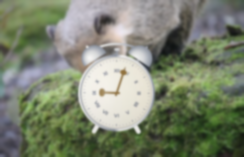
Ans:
9 h 03 min
